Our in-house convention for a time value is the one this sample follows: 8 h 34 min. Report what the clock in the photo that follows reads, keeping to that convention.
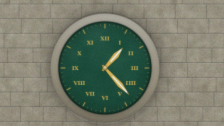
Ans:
1 h 23 min
